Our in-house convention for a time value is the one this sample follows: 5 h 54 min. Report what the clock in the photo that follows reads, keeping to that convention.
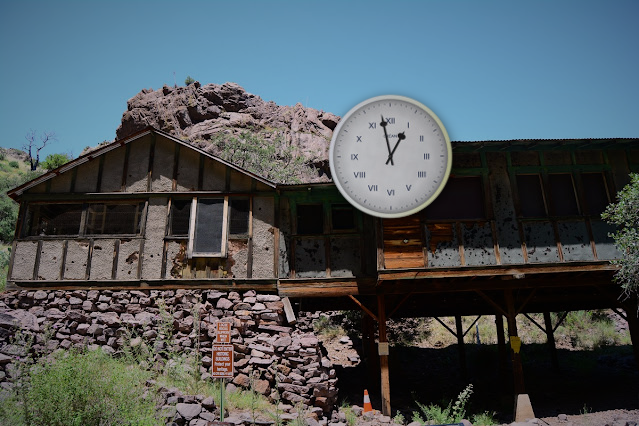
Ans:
12 h 58 min
